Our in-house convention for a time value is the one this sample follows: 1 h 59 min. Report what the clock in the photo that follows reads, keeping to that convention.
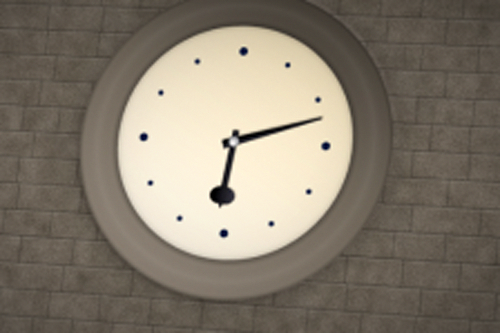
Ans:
6 h 12 min
